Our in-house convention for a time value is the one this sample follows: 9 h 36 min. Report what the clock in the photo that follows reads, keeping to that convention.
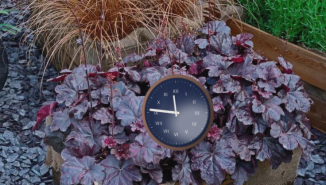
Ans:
11 h 46 min
